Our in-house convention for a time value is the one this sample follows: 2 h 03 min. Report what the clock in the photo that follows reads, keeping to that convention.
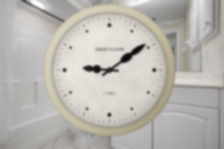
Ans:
9 h 09 min
